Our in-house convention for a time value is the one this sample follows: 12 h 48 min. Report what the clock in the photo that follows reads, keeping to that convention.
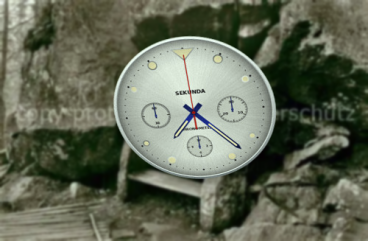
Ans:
7 h 23 min
